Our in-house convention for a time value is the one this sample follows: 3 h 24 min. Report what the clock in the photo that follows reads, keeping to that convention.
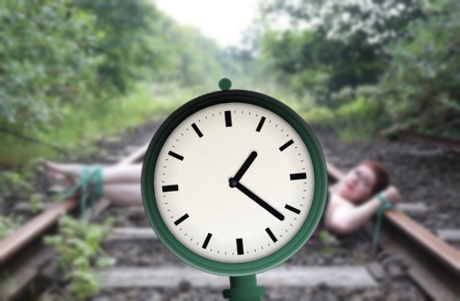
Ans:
1 h 22 min
